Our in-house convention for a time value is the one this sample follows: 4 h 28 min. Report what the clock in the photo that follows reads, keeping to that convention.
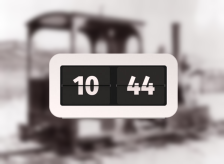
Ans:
10 h 44 min
